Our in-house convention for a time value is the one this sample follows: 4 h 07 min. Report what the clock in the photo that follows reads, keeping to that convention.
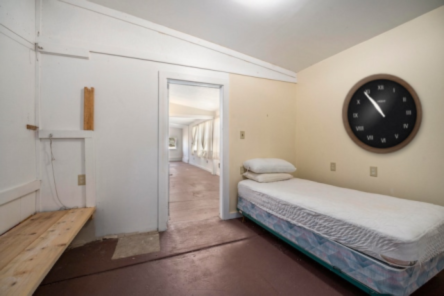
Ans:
10 h 54 min
